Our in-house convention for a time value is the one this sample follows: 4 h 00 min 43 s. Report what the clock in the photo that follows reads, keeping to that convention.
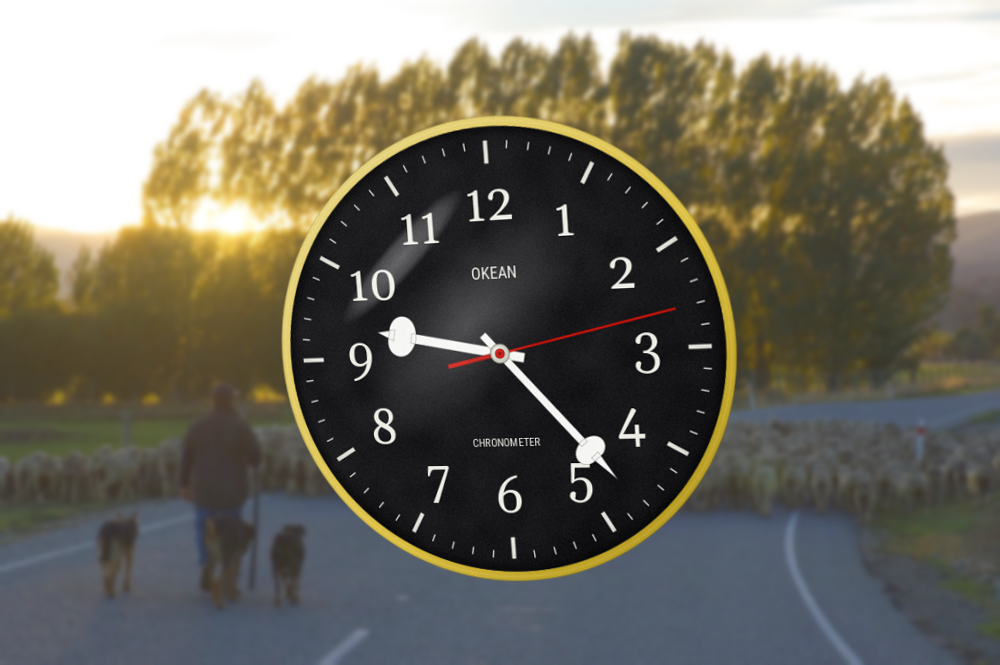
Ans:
9 h 23 min 13 s
